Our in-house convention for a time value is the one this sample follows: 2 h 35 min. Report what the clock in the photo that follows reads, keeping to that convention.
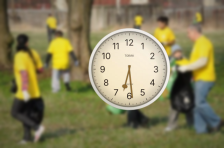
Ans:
6 h 29 min
